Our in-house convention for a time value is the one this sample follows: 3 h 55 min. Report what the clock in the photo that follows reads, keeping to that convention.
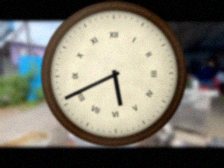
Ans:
5 h 41 min
